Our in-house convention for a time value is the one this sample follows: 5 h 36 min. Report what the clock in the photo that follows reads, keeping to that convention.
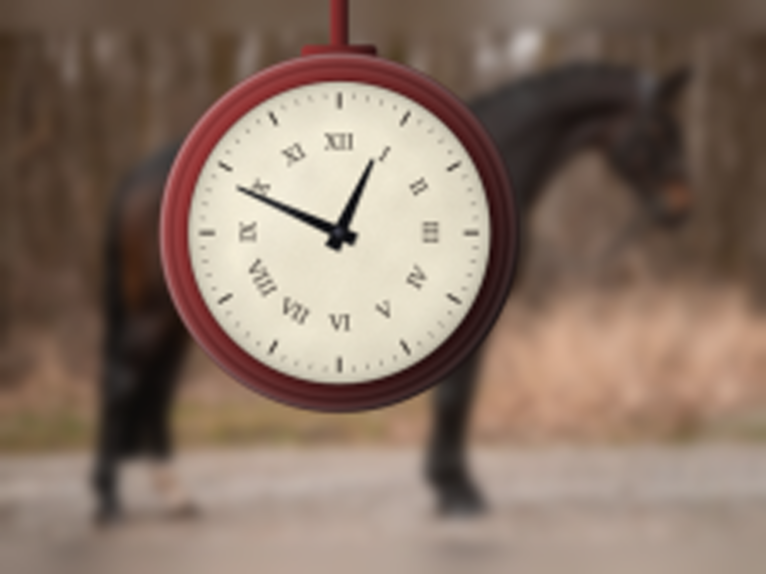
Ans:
12 h 49 min
